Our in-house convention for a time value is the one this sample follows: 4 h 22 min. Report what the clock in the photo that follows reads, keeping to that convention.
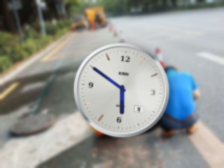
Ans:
5 h 50 min
